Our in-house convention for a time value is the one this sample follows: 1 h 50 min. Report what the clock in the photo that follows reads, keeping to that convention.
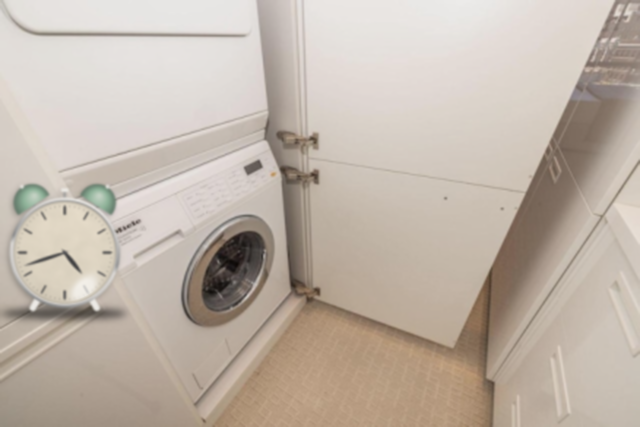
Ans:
4 h 42 min
